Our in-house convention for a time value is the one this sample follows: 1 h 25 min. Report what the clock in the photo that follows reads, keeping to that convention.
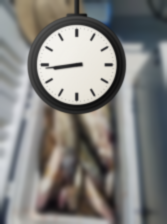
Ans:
8 h 44 min
